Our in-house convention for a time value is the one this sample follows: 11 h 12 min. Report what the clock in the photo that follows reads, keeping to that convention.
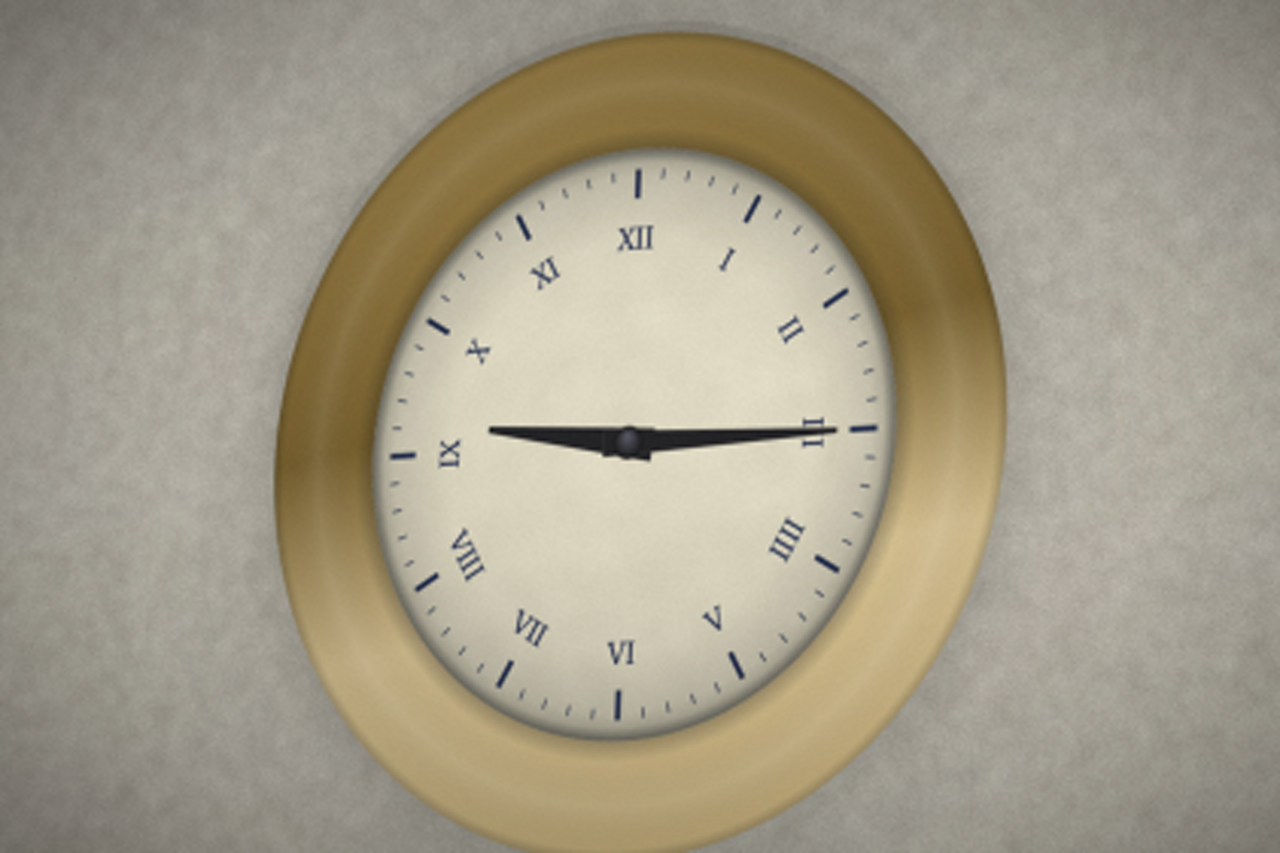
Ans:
9 h 15 min
